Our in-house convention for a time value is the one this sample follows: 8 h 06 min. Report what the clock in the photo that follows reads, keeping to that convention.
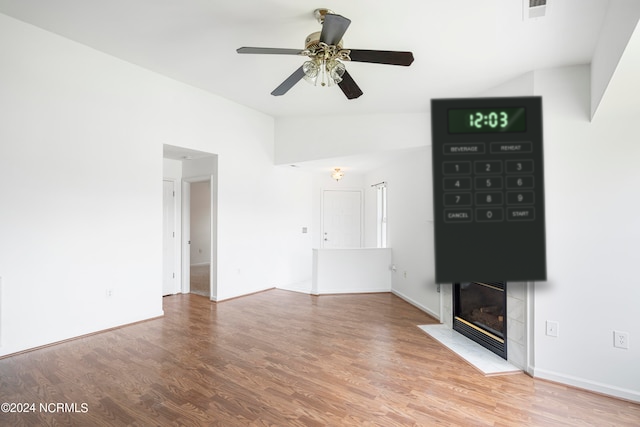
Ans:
12 h 03 min
